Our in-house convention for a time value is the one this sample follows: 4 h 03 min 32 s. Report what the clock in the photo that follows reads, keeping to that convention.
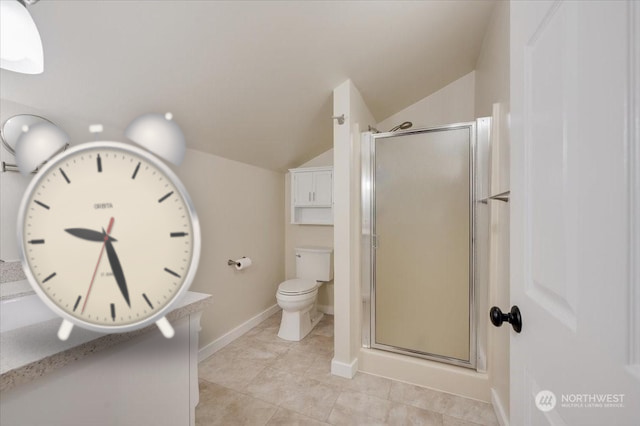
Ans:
9 h 27 min 34 s
